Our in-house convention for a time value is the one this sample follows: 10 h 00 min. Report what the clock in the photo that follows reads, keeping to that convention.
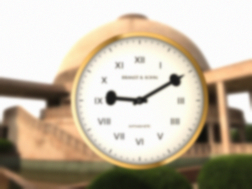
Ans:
9 h 10 min
